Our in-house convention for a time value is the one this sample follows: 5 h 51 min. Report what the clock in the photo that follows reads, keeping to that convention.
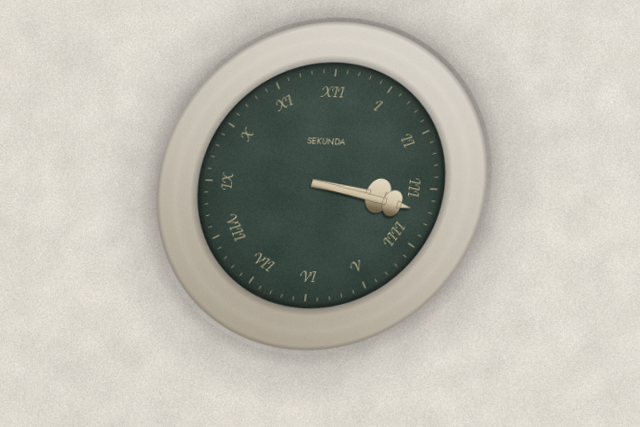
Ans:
3 h 17 min
